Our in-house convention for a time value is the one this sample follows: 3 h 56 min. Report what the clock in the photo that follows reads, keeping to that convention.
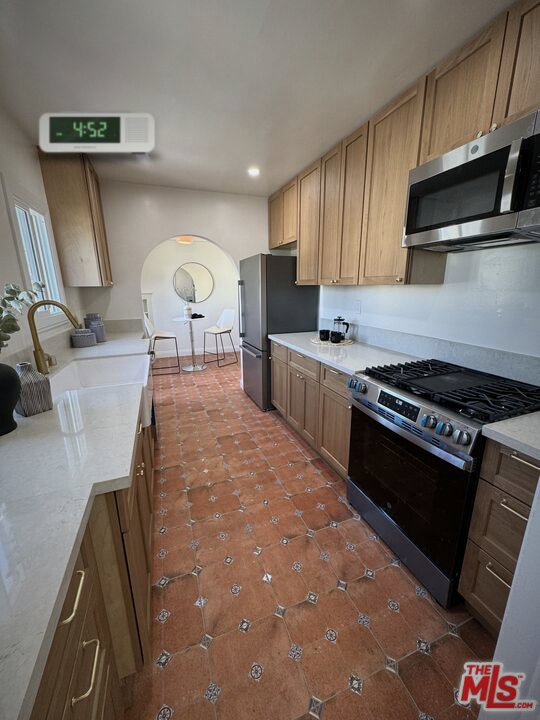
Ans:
4 h 52 min
